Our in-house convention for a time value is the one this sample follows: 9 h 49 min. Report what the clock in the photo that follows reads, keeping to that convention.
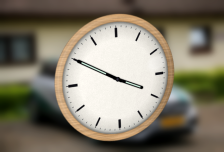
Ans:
3 h 50 min
